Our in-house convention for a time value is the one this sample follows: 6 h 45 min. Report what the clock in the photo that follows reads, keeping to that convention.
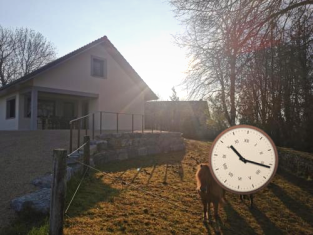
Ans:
10 h 16 min
